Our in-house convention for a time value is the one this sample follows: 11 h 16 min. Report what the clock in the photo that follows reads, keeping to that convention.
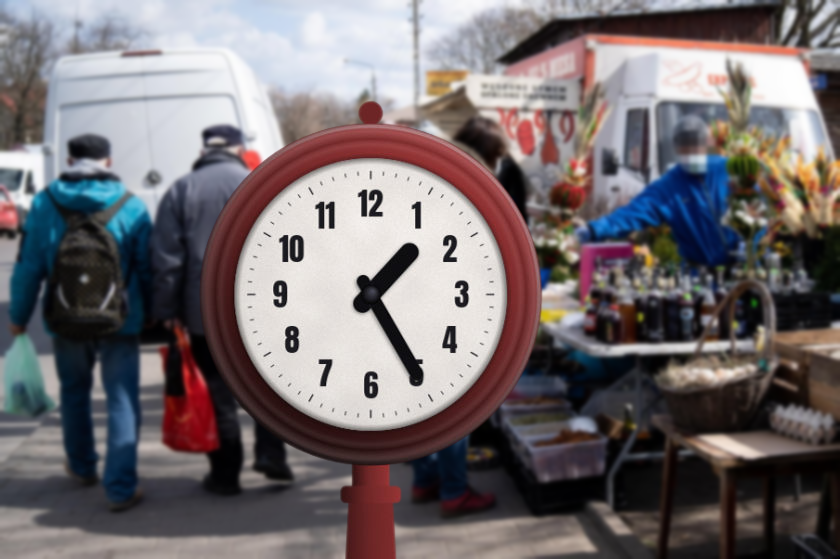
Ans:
1 h 25 min
